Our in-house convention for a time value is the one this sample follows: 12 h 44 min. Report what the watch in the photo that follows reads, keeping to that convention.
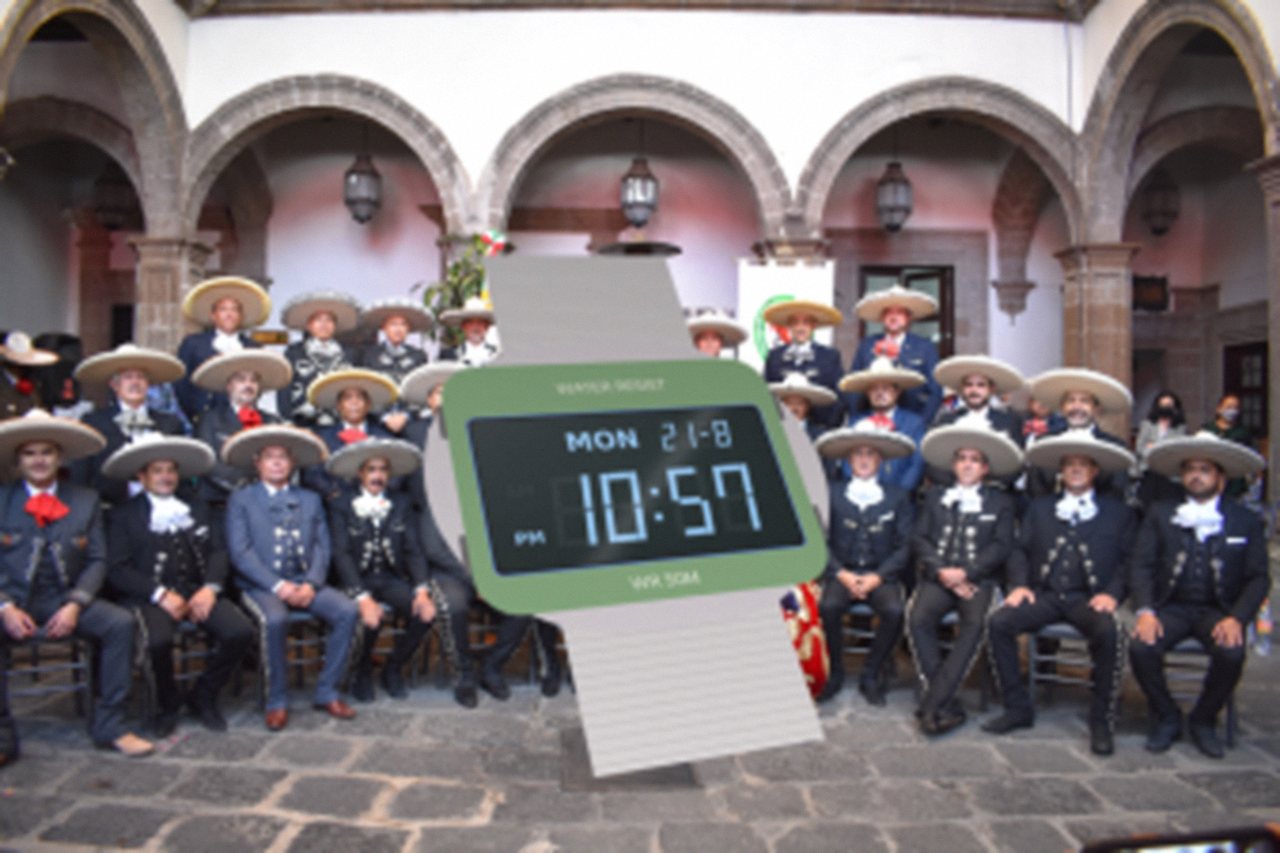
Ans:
10 h 57 min
